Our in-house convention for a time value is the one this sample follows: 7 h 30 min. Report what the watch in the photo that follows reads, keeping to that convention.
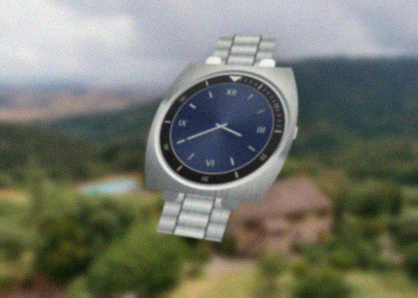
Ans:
3 h 40 min
